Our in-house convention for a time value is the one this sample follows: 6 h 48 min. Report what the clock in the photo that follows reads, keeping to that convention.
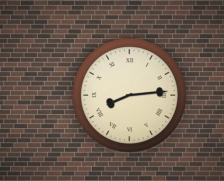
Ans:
8 h 14 min
